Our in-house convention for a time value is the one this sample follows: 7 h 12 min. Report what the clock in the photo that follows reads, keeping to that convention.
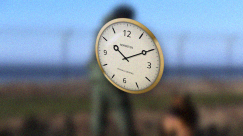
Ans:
10 h 10 min
